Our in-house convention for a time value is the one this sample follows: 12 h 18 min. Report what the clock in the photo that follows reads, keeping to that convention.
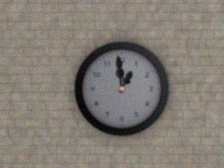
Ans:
12 h 59 min
